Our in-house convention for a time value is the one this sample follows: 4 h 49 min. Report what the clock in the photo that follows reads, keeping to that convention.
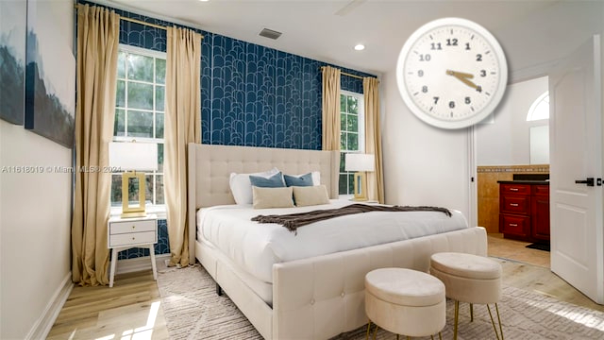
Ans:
3 h 20 min
